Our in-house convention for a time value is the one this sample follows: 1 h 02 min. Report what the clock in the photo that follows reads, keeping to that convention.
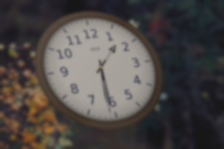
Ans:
1 h 31 min
